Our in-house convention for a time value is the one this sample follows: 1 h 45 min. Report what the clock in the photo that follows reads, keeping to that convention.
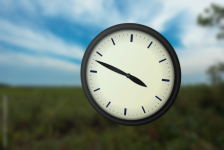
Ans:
3 h 48 min
